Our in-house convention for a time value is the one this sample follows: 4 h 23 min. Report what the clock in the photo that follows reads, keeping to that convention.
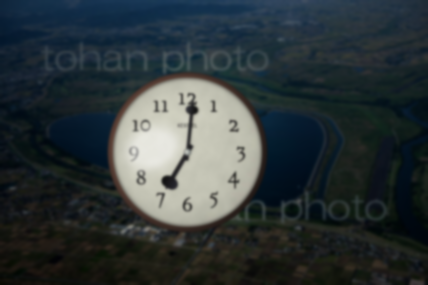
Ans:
7 h 01 min
